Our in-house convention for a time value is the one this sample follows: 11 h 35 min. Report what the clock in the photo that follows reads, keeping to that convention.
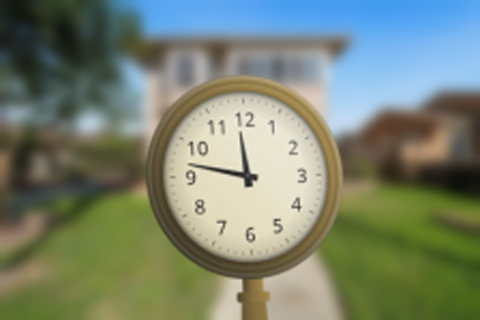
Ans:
11 h 47 min
